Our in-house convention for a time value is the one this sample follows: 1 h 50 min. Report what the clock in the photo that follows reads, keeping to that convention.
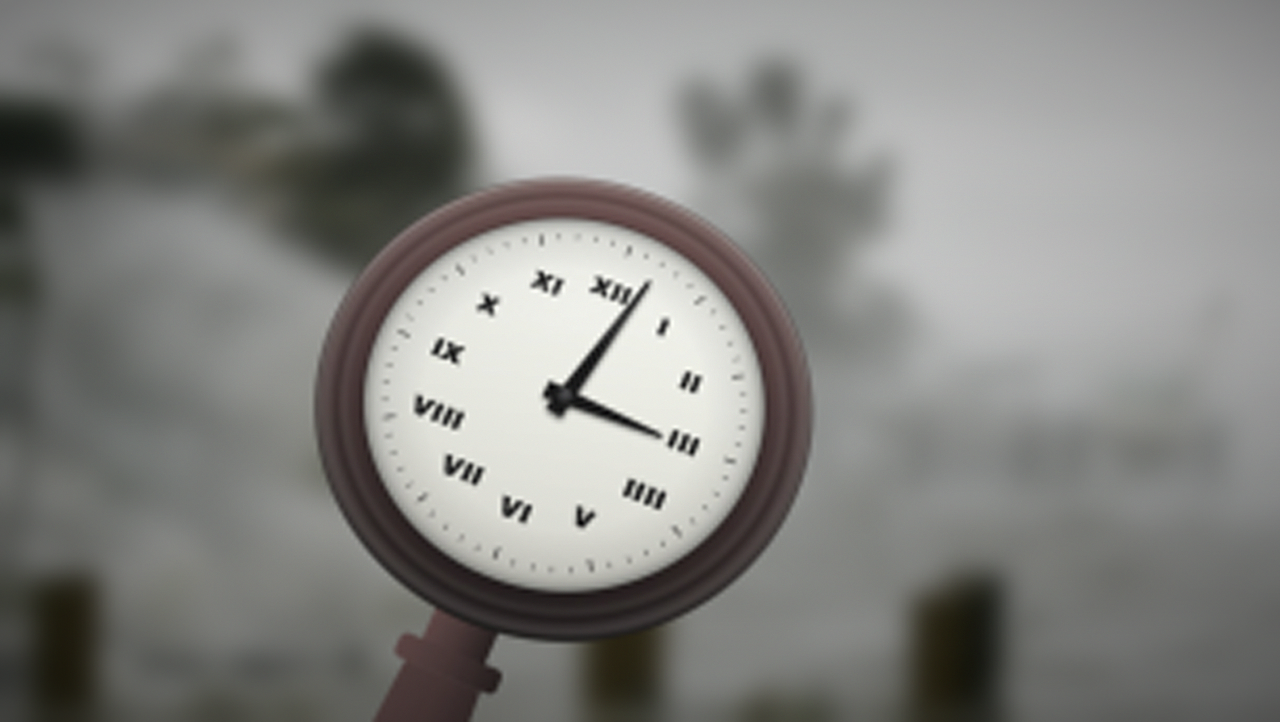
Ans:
3 h 02 min
